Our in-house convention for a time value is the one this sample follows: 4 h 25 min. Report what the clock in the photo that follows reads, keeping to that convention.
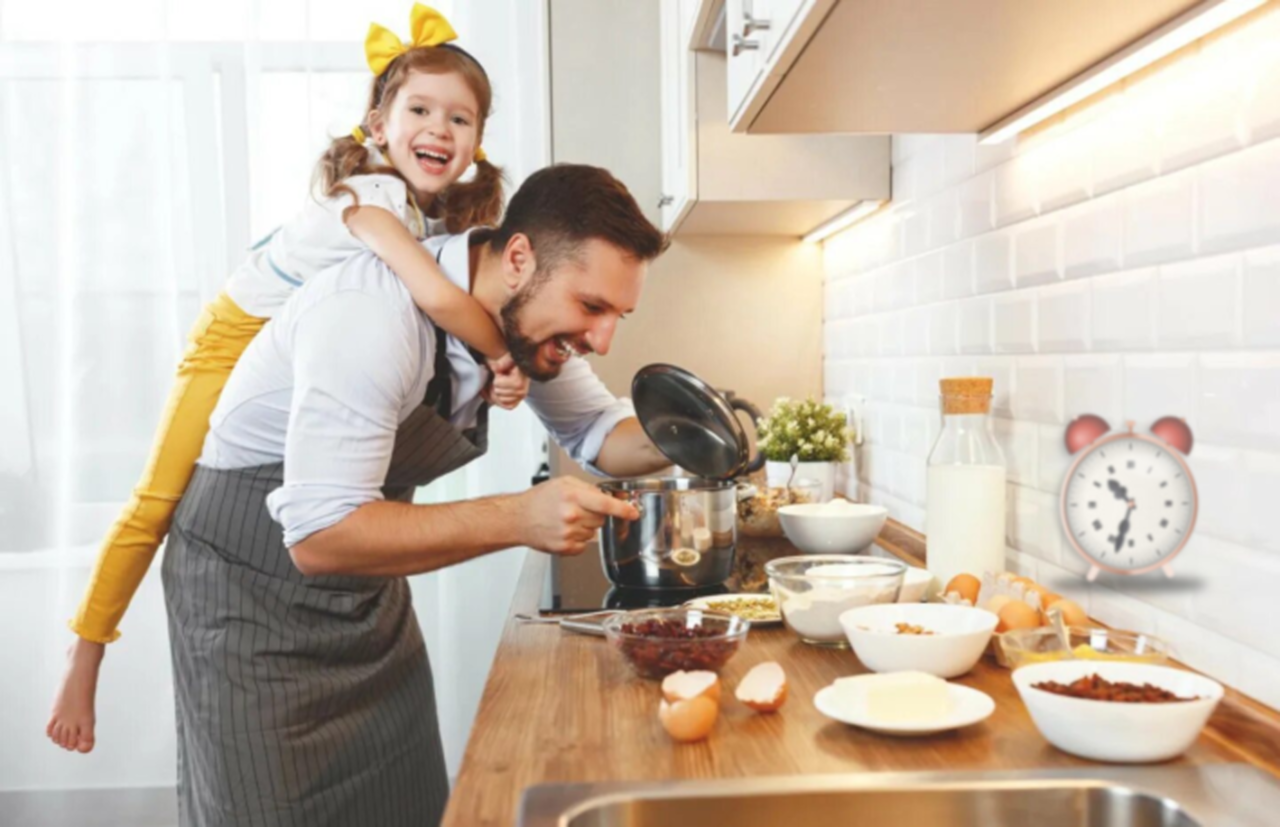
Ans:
10 h 33 min
